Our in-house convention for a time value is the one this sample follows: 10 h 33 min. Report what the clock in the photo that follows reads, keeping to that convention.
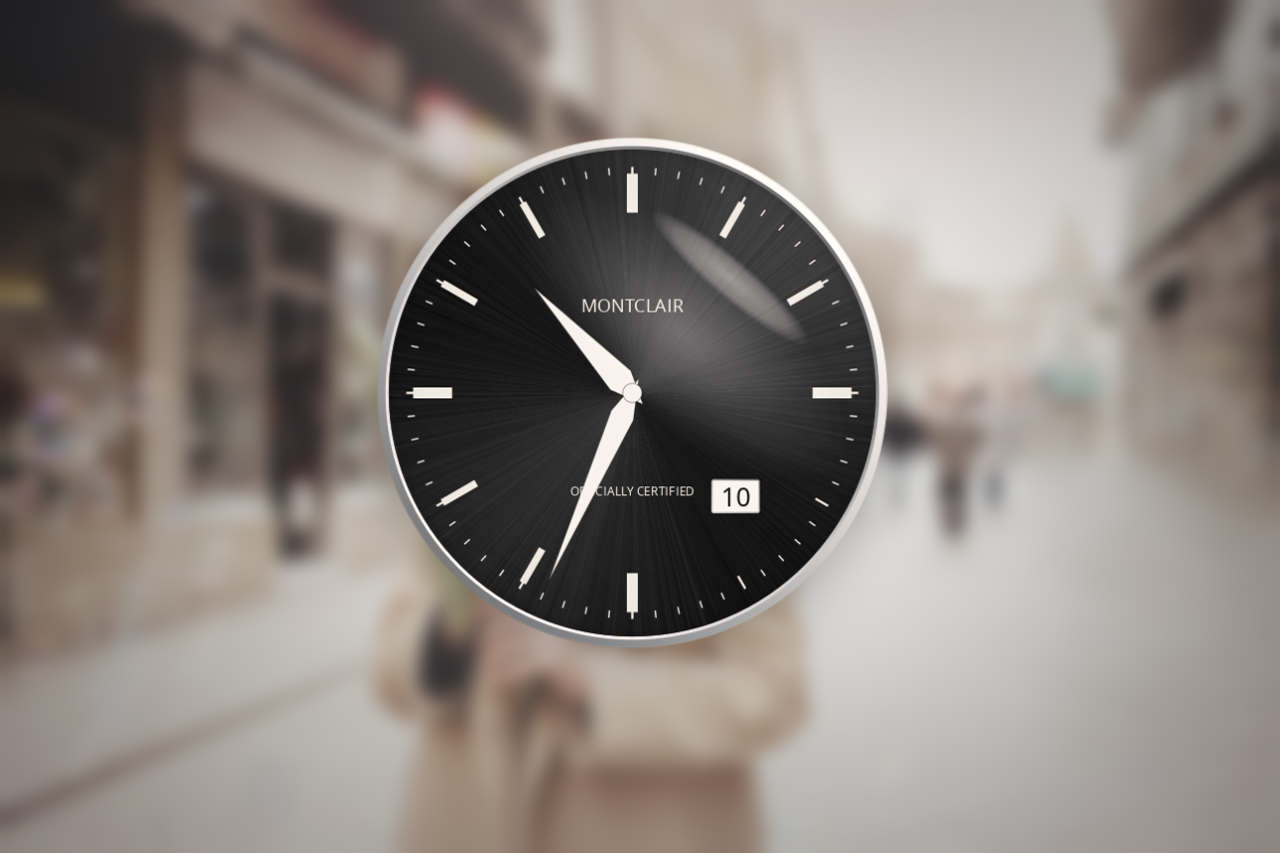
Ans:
10 h 34 min
